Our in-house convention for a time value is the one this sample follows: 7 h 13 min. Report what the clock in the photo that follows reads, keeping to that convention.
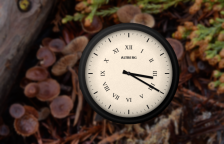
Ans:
3 h 20 min
